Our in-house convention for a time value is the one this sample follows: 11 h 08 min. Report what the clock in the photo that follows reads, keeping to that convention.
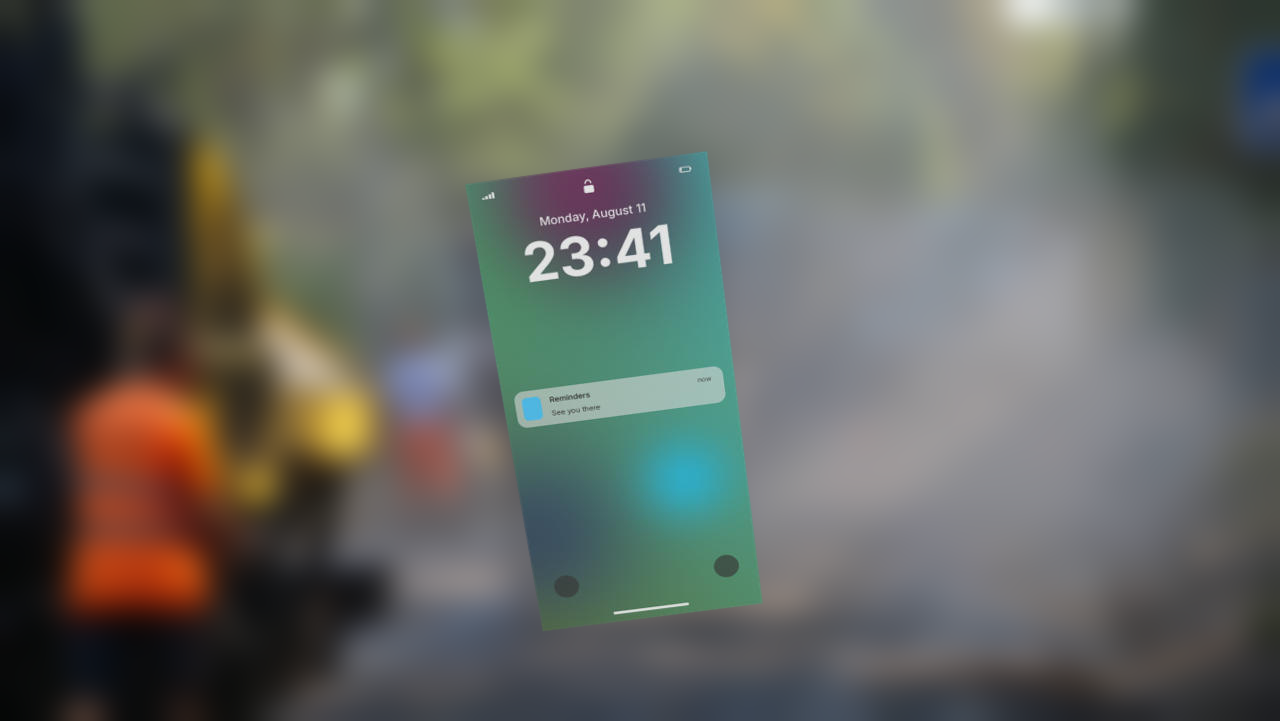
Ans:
23 h 41 min
